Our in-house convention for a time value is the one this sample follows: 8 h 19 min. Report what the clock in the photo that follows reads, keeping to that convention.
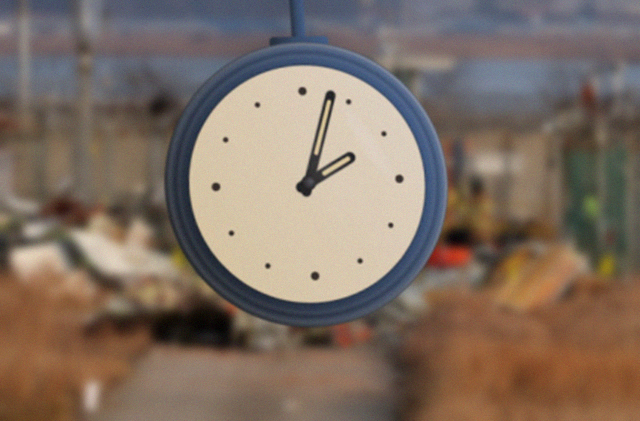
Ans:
2 h 03 min
